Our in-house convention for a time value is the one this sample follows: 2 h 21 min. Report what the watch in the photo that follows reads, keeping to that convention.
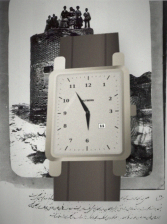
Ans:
5 h 55 min
